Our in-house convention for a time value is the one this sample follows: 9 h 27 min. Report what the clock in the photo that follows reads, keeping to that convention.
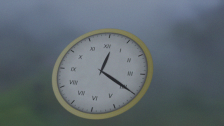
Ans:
12 h 20 min
